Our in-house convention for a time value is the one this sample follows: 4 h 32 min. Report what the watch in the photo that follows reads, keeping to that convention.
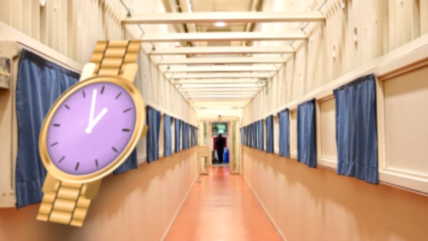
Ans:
12 h 58 min
